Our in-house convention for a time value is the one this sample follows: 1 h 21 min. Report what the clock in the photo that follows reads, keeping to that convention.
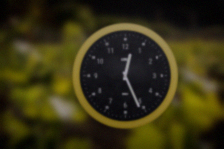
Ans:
12 h 26 min
